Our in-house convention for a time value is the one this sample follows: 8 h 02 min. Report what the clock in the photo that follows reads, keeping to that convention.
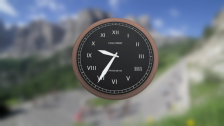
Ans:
9 h 35 min
